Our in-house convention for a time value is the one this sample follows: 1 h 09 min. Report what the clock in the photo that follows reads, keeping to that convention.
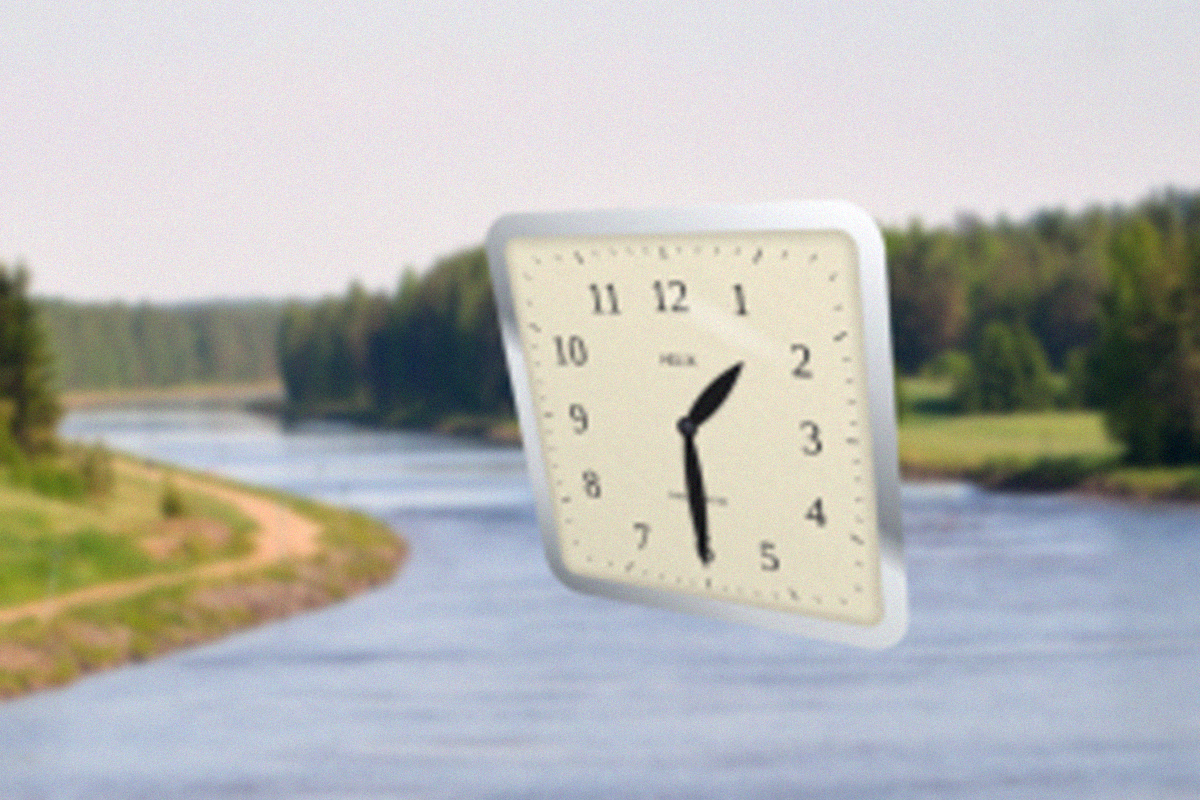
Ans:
1 h 30 min
